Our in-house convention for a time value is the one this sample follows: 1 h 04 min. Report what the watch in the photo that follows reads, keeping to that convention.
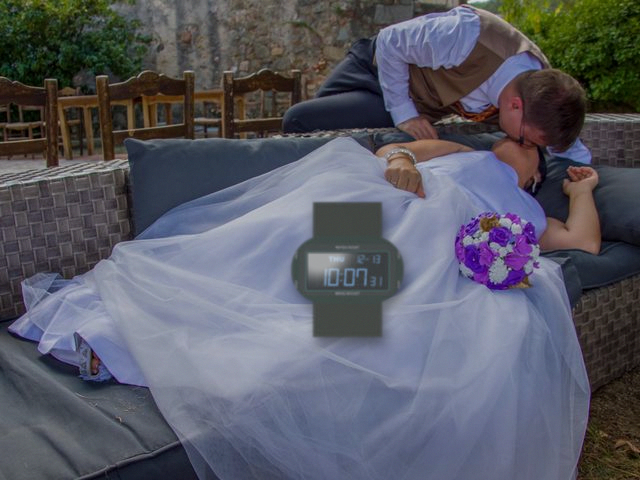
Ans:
10 h 07 min
